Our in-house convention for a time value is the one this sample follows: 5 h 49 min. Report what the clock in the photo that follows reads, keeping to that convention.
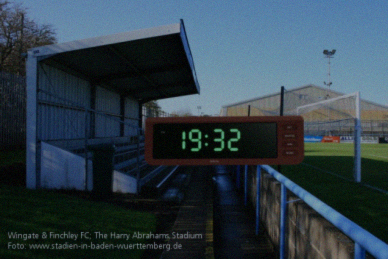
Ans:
19 h 32 min
